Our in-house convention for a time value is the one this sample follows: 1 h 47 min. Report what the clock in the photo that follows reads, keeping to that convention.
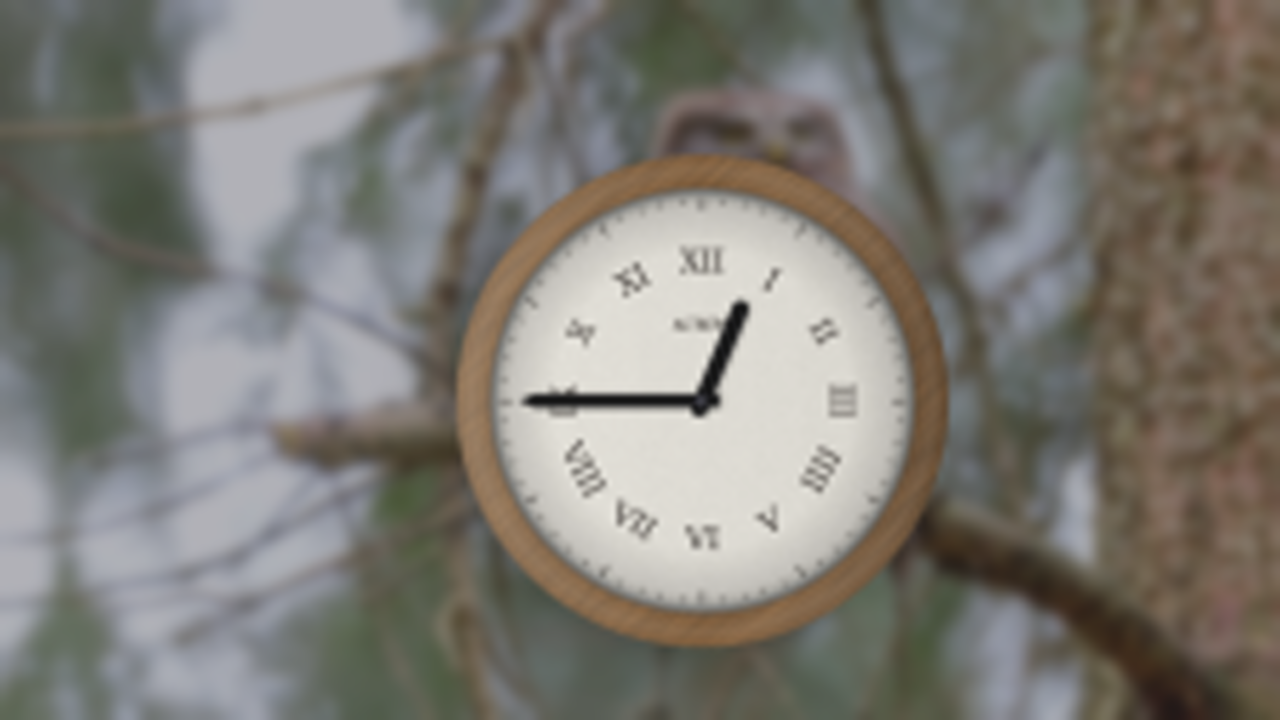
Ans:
12 h 45 min
